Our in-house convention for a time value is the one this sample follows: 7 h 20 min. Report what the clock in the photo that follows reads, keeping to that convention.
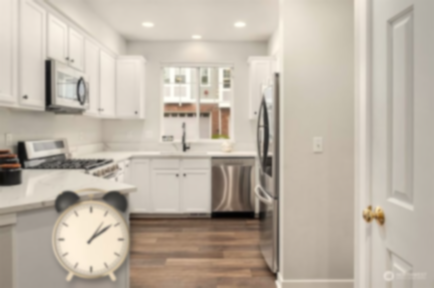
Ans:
1 h 09 min
